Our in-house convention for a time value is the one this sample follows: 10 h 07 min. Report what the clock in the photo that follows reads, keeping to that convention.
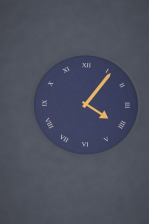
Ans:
4 h 06 min
